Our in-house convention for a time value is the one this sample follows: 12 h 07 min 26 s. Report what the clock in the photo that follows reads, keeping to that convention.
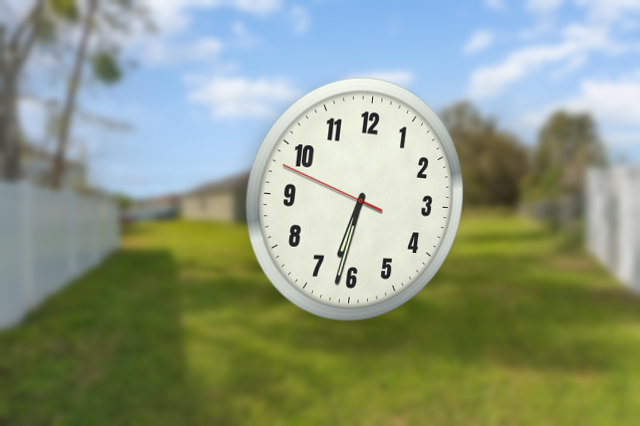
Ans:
6 h 31 min 48 s
